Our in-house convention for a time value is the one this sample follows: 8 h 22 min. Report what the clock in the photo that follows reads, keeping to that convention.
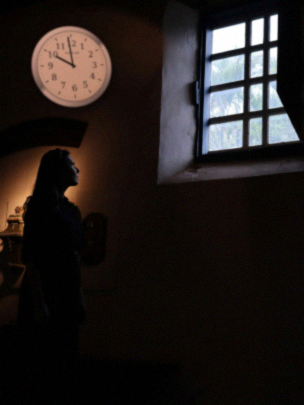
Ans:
9 h 59 min
